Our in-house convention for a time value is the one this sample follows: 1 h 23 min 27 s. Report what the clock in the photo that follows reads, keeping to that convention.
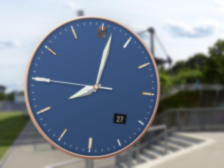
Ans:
8 h 01 min 45 s
